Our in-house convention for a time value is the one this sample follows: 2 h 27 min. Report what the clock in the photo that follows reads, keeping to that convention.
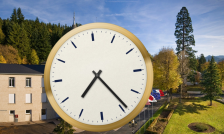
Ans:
7 h 24 min
